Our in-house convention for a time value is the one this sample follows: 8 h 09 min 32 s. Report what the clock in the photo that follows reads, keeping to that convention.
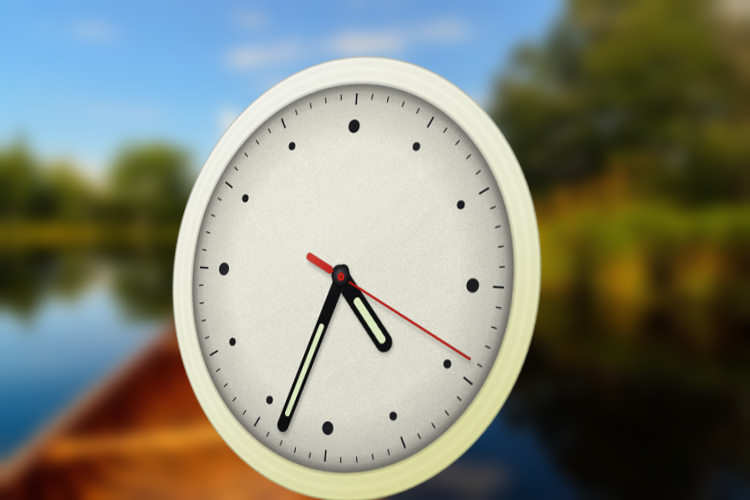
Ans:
4 h 33 min 19 s
